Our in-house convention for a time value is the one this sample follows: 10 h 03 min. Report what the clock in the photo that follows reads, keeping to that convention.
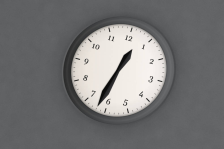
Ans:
12 h 32 min
